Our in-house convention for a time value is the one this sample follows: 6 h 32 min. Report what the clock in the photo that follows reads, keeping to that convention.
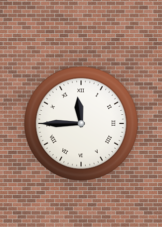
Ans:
11 h 45 min
